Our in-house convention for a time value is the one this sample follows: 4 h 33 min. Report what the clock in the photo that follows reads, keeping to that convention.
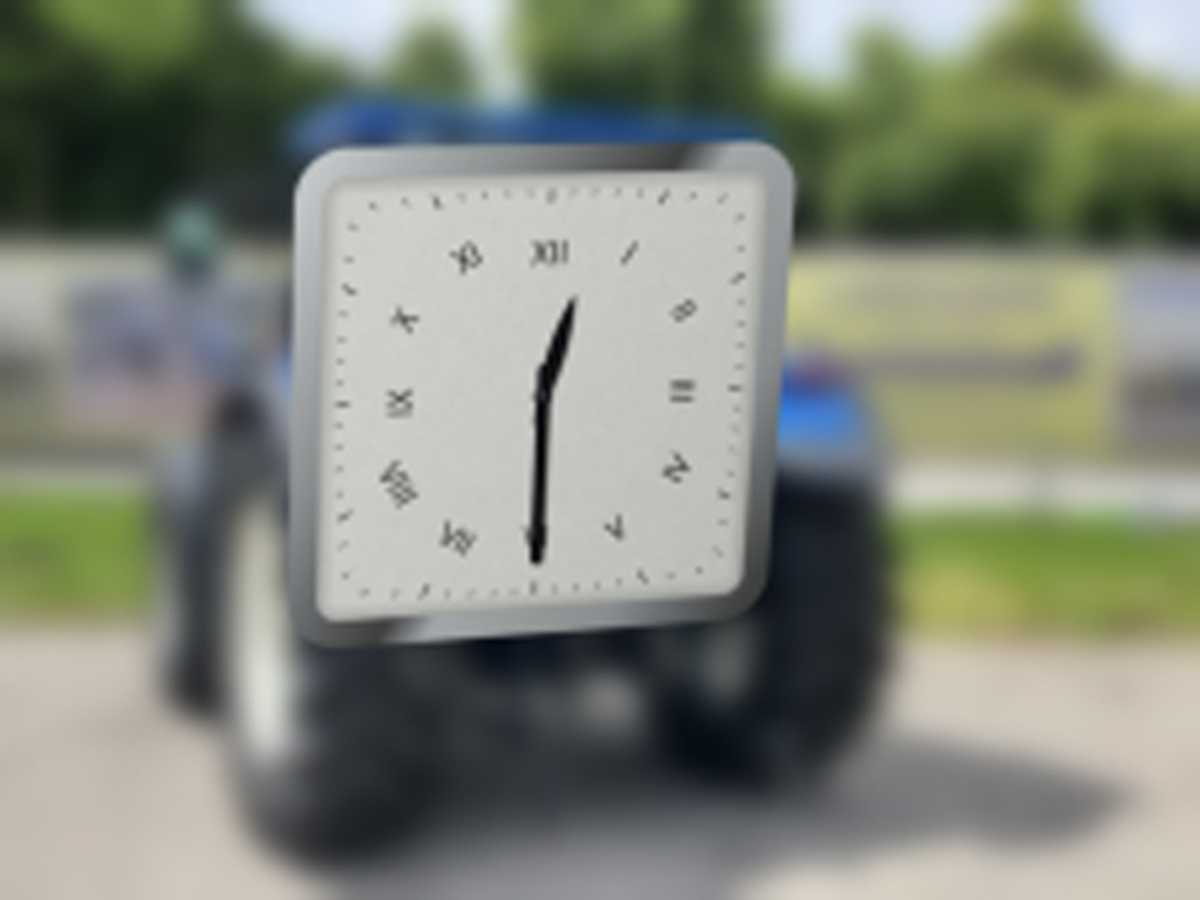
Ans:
12 h 30 min
